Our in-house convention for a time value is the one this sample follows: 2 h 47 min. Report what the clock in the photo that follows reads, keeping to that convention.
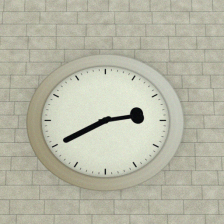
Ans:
2 h 40 min
